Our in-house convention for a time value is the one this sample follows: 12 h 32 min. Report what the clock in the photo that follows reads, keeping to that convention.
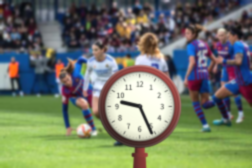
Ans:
9 h 26 min
